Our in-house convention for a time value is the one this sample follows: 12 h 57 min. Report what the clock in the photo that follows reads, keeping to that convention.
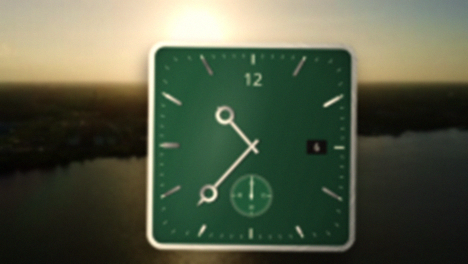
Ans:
10 h 37 min
